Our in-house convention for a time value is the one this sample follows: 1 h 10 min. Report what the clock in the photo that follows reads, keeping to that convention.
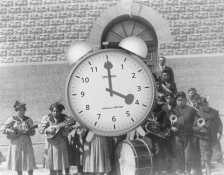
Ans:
4 h 00 min
